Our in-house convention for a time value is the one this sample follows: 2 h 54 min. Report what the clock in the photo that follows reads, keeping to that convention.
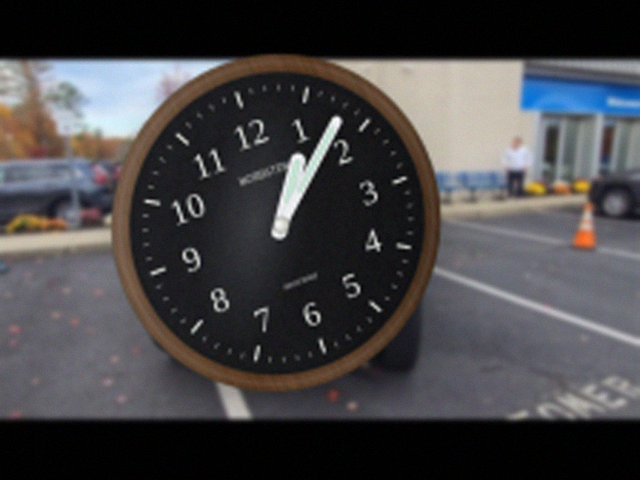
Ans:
1 h 08 min
